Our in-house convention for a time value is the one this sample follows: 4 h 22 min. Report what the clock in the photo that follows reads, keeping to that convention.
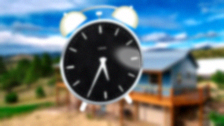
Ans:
5 h 35 min
